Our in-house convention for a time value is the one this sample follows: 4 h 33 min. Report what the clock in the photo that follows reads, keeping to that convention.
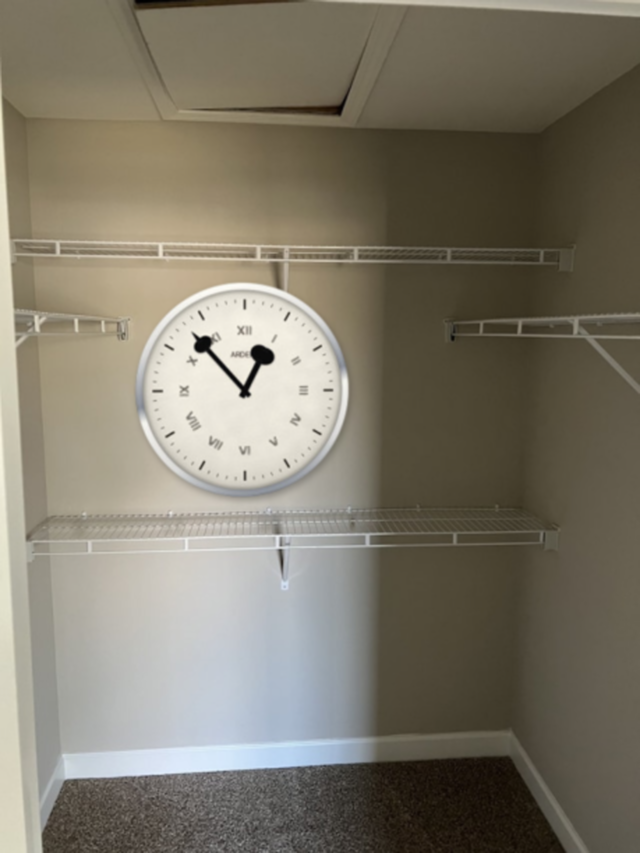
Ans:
12 h 53 min
